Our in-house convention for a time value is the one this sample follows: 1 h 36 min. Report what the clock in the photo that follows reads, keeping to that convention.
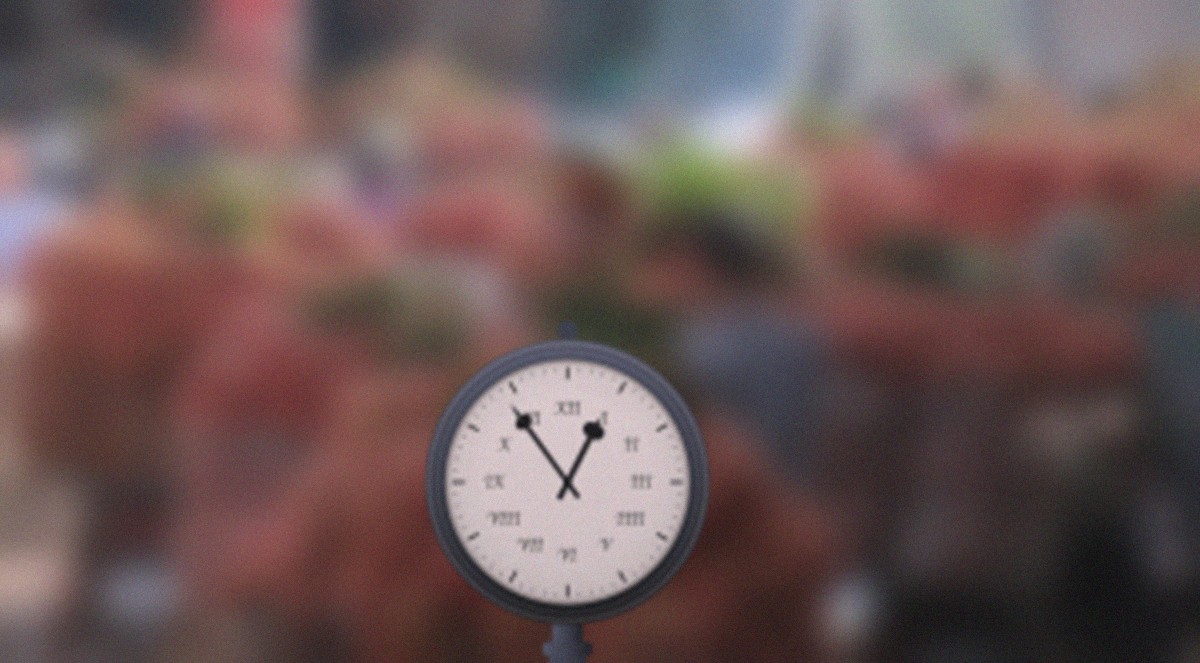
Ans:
12 h 54 min
